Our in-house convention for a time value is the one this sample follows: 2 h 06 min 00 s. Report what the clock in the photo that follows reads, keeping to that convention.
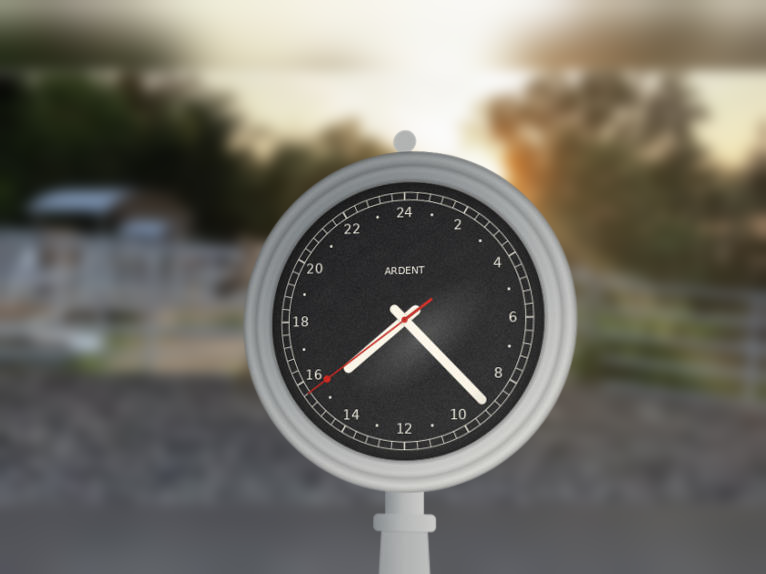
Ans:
15 h 22 min 39 s
